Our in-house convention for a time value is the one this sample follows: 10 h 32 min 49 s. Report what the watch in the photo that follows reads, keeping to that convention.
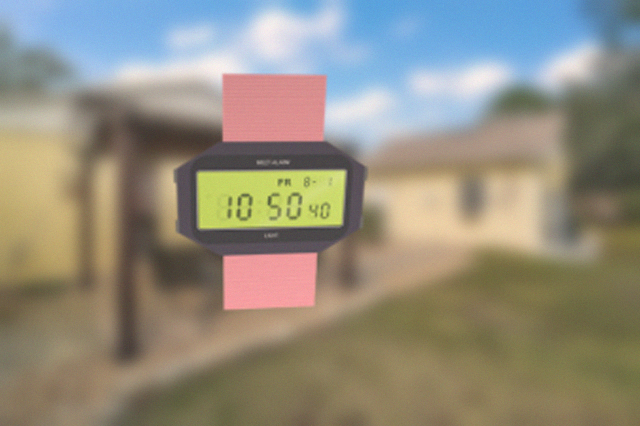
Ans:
10 h 50 min 40 s
